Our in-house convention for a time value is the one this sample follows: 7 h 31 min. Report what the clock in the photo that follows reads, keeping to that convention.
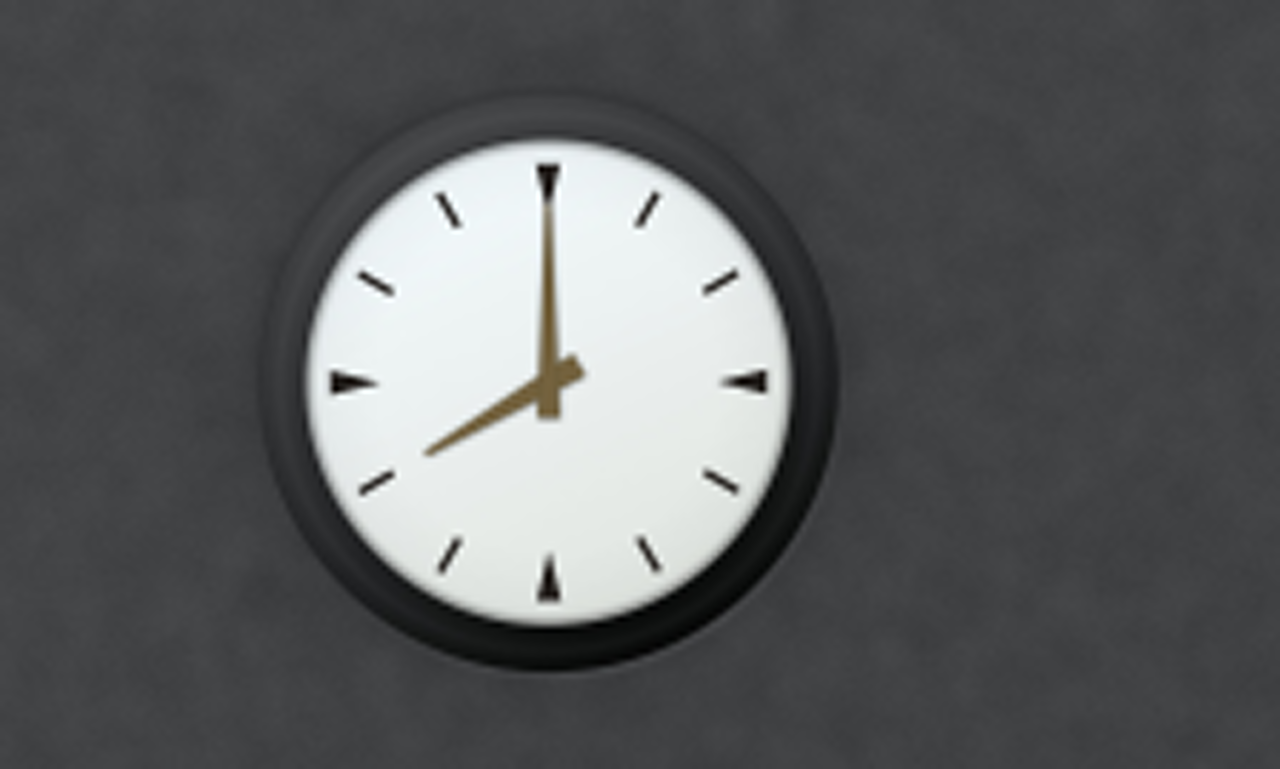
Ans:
8 h 00 min
